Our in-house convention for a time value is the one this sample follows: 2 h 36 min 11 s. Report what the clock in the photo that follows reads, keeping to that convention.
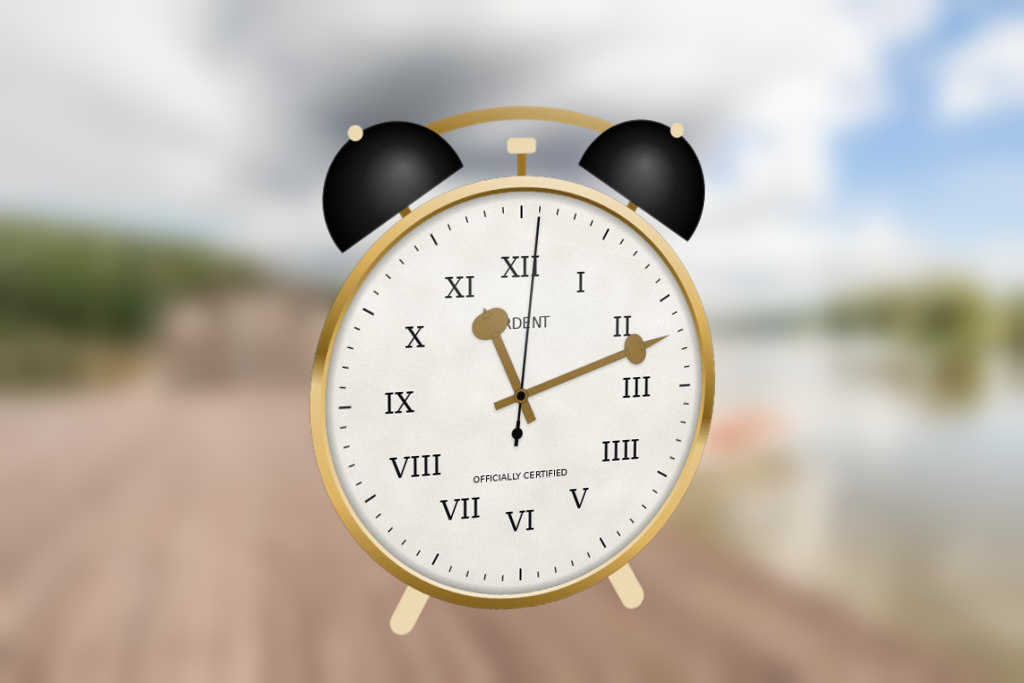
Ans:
11 h 12 min 01 s
